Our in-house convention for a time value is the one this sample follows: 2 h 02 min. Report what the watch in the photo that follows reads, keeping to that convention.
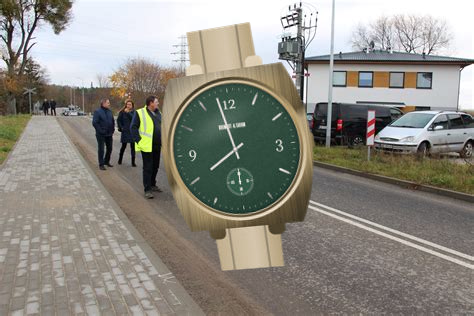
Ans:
7 h 58 min
